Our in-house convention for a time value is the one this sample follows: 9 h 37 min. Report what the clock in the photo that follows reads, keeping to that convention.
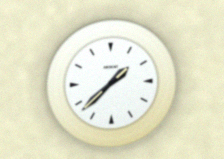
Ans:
1 h 38 min
